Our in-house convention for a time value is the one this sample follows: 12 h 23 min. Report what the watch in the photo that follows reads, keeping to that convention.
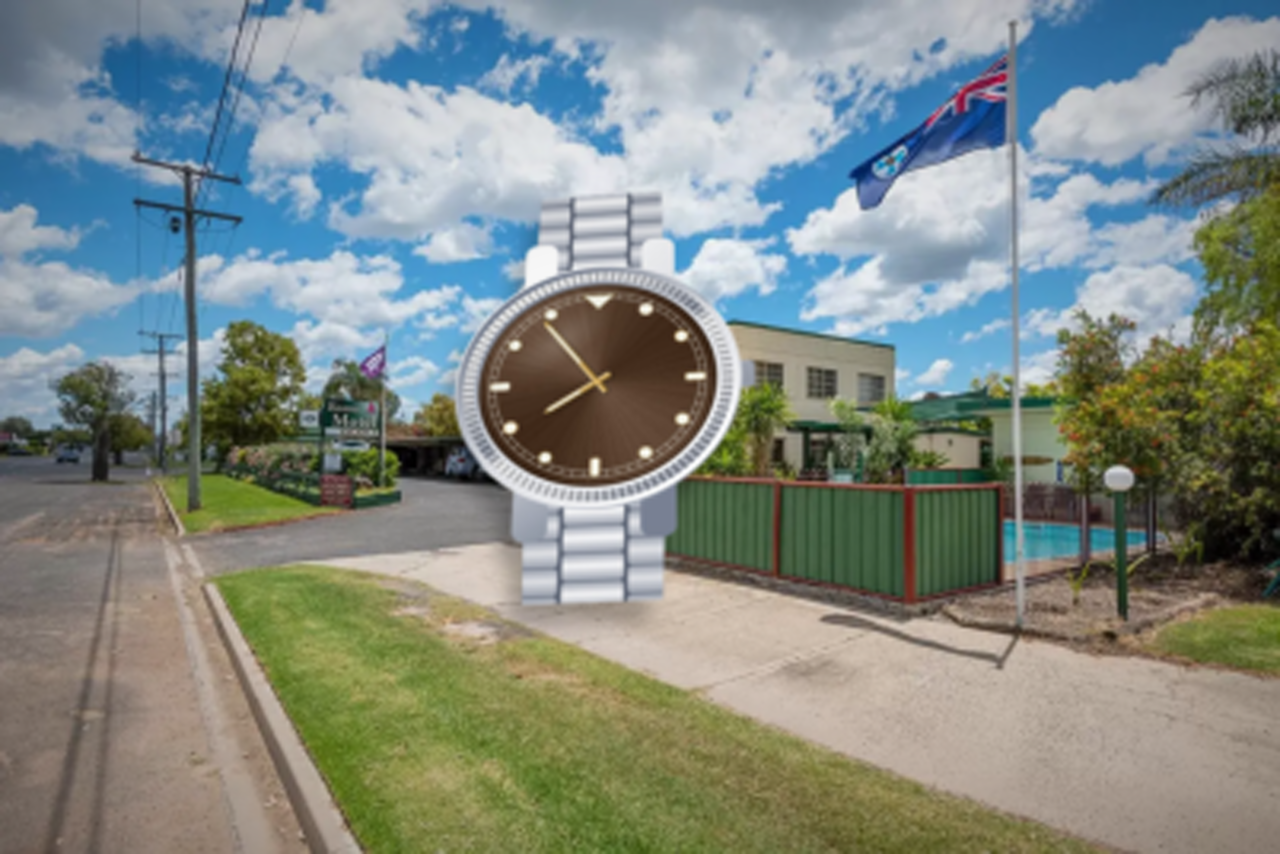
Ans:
7 h 54 min
